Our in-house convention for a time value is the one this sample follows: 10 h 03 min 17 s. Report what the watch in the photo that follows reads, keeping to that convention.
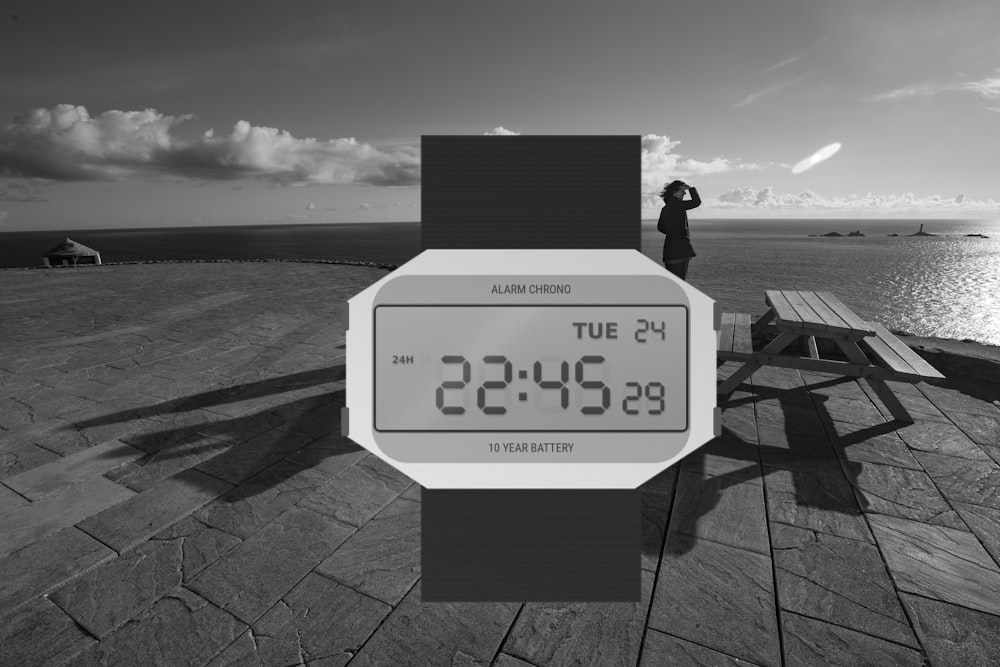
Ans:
22 h 45 min 29 s
